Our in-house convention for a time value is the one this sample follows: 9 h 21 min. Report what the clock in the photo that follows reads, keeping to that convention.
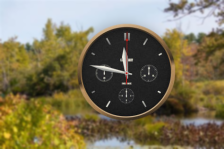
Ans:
11 h 47 min
